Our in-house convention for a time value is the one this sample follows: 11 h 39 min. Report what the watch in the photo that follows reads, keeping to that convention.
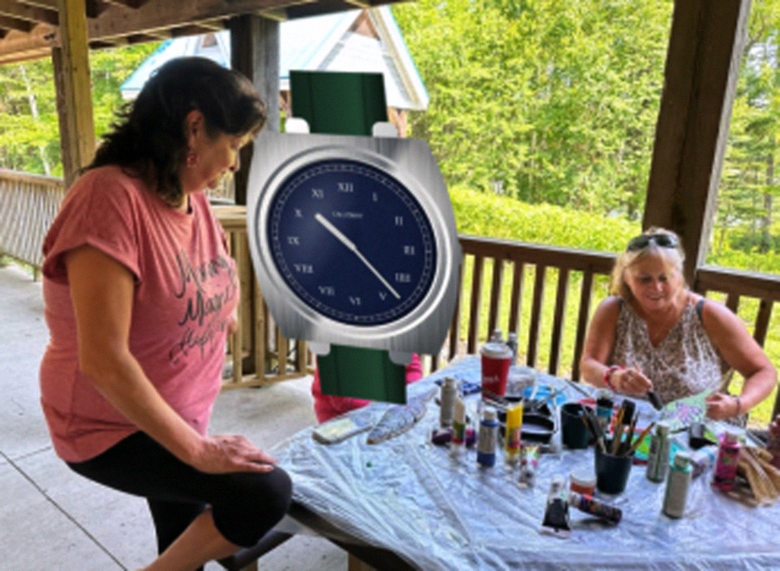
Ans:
10 h 23 min
